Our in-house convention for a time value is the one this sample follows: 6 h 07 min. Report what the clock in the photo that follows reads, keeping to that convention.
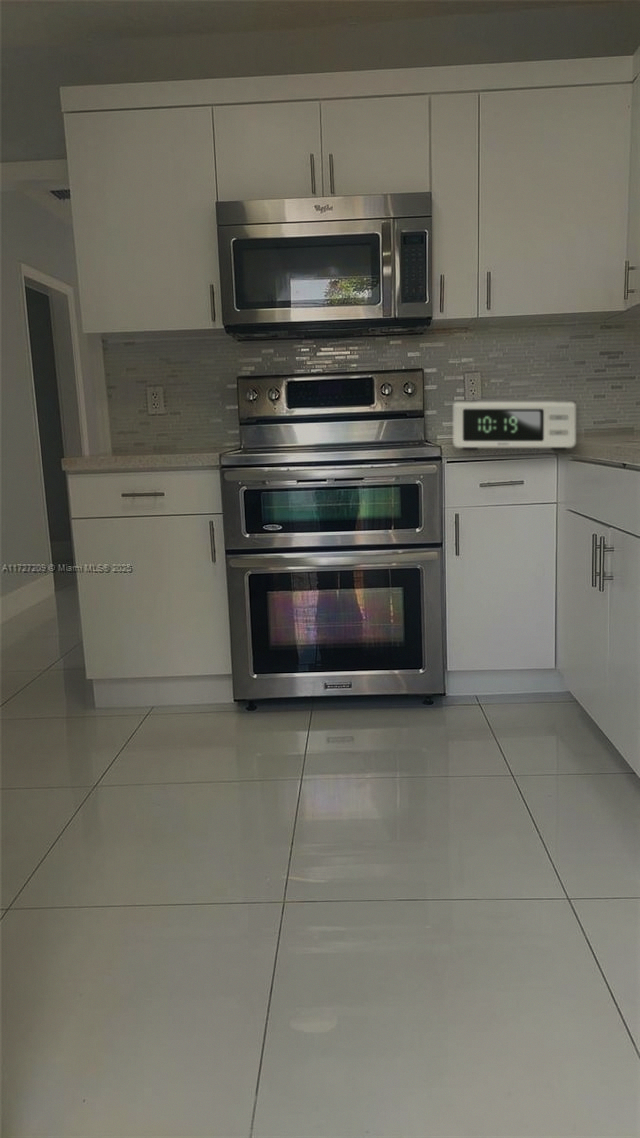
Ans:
10 h 19 min
